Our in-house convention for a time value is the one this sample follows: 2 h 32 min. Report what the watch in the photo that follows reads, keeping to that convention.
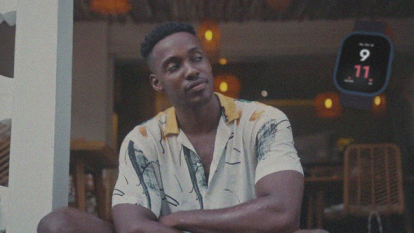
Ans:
9 h 11 min
